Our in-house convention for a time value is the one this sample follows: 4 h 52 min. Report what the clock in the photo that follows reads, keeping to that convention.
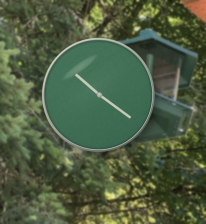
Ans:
10 h 21 min
